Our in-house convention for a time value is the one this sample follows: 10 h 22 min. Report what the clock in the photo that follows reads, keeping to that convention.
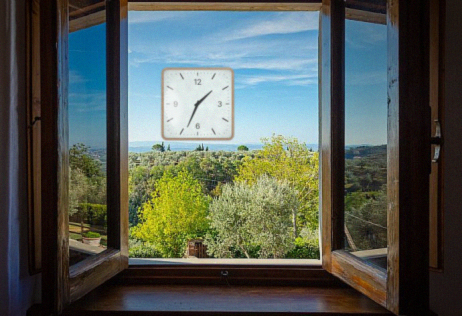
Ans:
1 h 34 min
